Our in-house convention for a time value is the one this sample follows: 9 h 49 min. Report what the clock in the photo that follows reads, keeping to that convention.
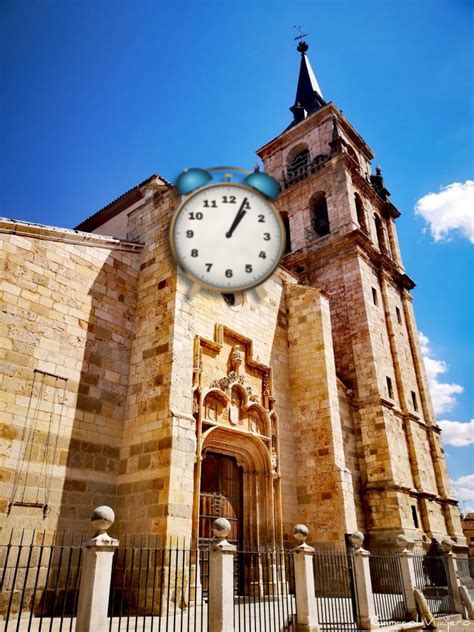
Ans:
1 h 04 min
